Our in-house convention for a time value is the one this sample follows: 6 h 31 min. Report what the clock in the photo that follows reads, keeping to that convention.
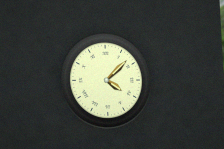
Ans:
4 h 08 min
